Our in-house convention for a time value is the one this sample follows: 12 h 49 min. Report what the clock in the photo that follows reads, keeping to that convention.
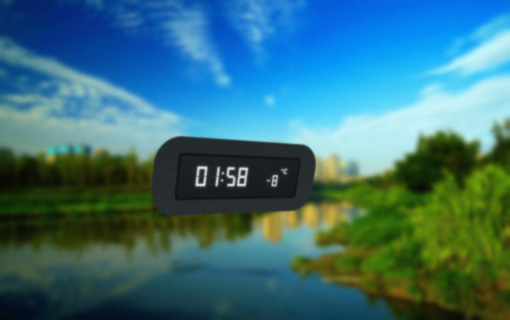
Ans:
1 h 58 min
